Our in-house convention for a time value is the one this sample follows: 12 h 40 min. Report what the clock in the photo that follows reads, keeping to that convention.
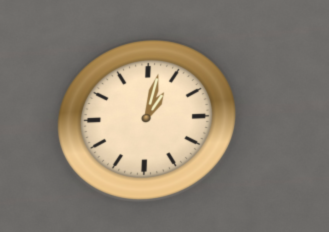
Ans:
1 h 02 min
